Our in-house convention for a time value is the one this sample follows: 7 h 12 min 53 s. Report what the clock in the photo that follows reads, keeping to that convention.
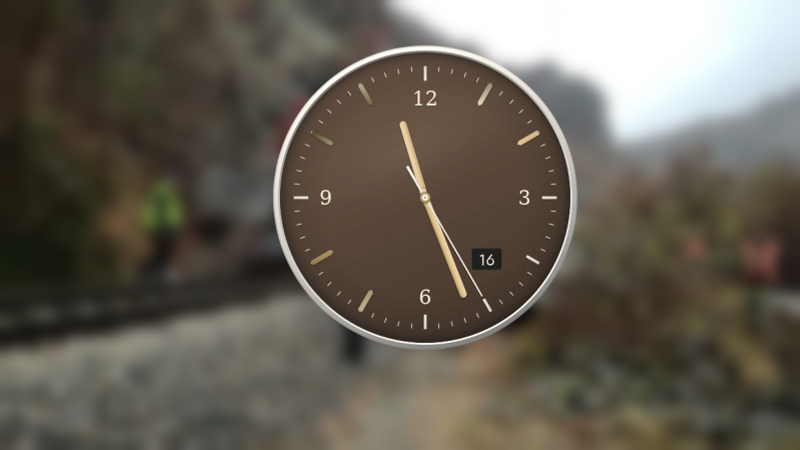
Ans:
11 h 26 min 25 s
